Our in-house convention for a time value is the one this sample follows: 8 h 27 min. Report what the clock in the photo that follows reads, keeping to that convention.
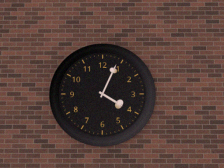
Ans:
4 h 04 min
